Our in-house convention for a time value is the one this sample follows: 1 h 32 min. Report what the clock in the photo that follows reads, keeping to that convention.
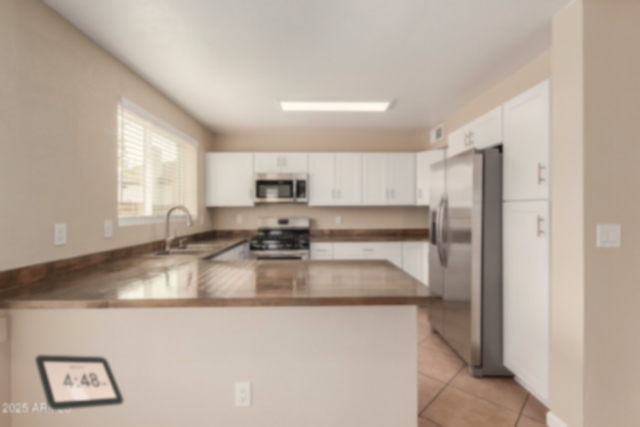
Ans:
4 h 48 min
